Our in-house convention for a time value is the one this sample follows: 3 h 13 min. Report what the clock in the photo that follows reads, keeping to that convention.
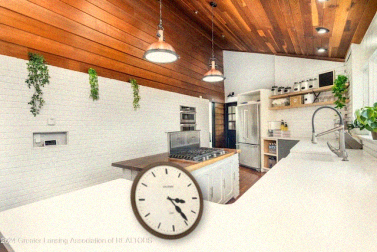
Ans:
3 h 24 min
